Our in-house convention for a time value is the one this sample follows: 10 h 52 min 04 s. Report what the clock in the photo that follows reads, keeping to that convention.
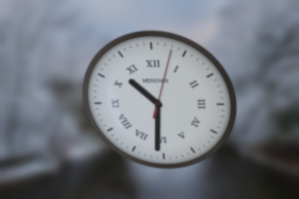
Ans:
10 h 31 min 03 s
